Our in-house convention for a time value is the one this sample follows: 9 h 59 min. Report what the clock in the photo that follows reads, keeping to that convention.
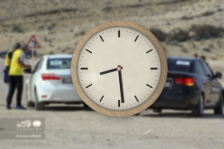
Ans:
8 h 29 min
